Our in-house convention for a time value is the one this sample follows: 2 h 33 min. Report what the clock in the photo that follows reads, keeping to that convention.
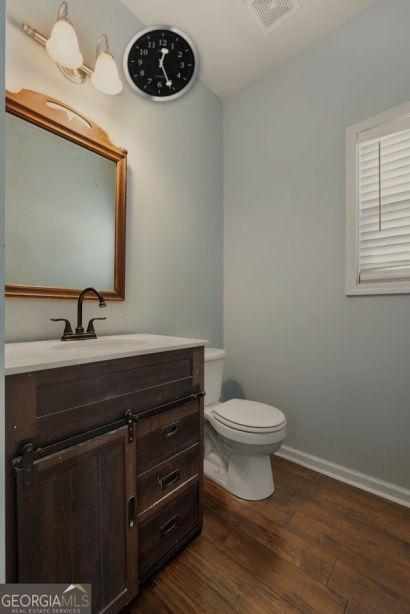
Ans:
12 h 26 min
